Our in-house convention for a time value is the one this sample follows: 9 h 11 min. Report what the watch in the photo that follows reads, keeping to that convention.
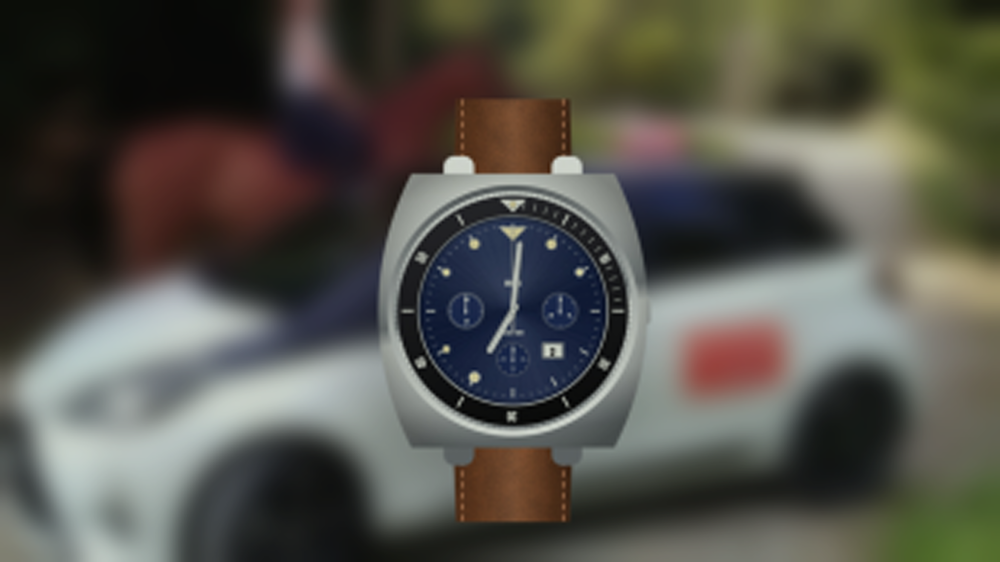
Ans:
7 h 01 min
